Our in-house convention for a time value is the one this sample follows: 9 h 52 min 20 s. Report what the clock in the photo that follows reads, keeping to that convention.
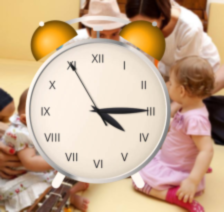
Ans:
4 h 14 min 55 s
